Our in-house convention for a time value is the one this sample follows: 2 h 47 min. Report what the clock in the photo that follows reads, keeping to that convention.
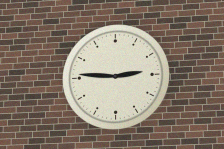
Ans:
2 h 46 min
